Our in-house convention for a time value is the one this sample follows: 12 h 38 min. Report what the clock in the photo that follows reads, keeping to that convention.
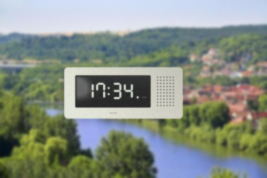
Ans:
17 h 34 min
